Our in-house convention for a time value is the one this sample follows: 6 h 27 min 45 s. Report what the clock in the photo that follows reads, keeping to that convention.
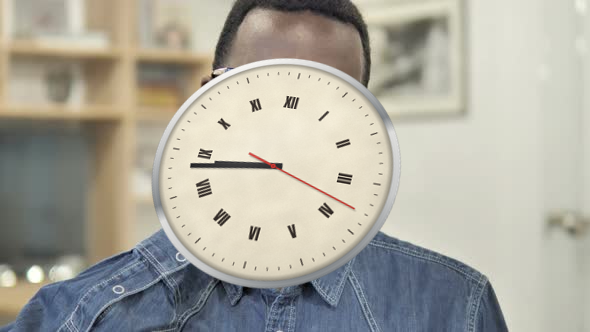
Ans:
8 h 43 min 18 s
